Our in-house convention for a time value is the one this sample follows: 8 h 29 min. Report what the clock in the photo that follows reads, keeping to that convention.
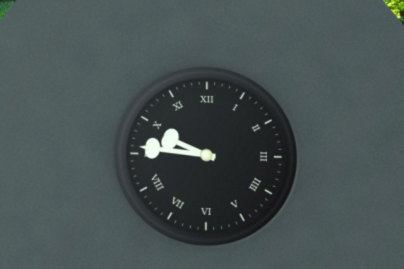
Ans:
9 h 46 min
